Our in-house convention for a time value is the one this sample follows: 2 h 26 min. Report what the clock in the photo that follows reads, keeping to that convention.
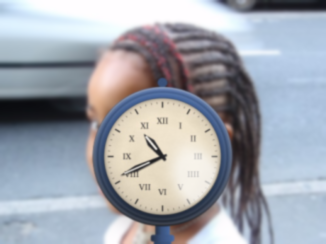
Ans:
10 h 41 min
